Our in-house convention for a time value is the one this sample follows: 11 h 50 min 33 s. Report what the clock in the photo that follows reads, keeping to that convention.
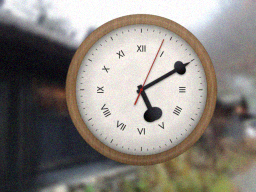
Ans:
5 h 10 min 04 s
